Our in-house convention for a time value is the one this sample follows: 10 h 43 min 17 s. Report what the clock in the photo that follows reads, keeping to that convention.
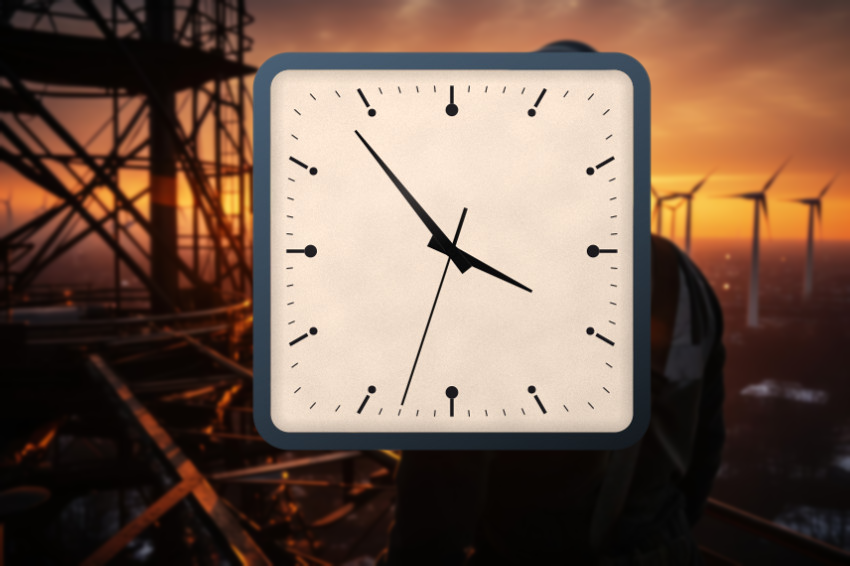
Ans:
3 h 53 min 33 s
